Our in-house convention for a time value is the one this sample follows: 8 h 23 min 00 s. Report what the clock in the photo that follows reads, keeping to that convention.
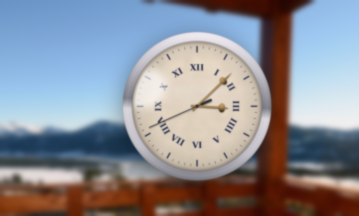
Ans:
3 h 07 min 41 s
